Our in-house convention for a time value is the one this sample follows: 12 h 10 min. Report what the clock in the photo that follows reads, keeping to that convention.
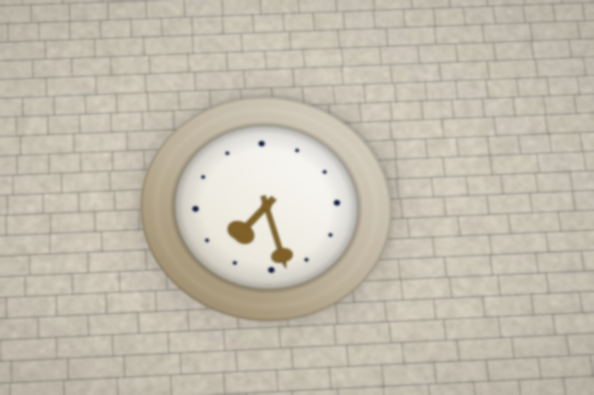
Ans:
7 h 28 min
